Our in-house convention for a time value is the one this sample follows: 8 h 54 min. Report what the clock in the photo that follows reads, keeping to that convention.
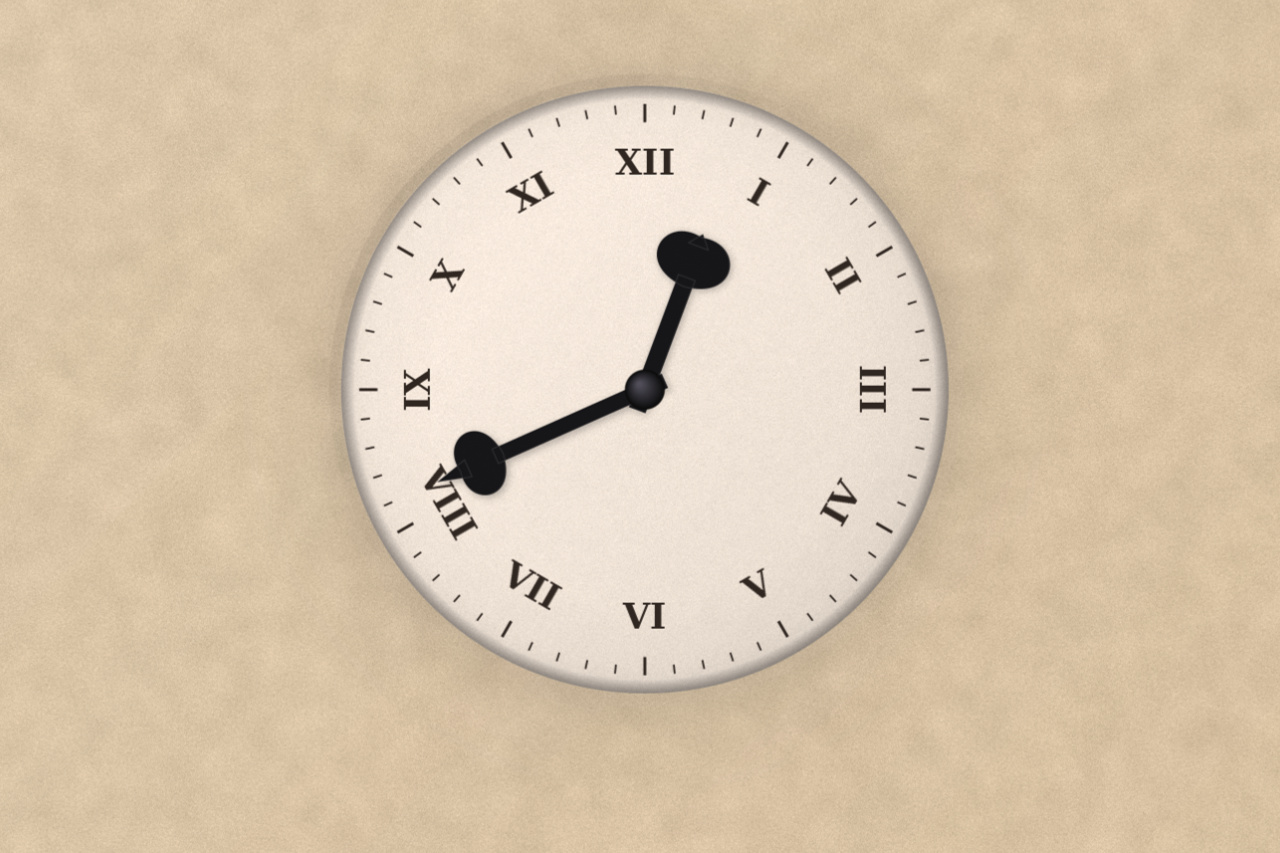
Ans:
12 h 41 min
